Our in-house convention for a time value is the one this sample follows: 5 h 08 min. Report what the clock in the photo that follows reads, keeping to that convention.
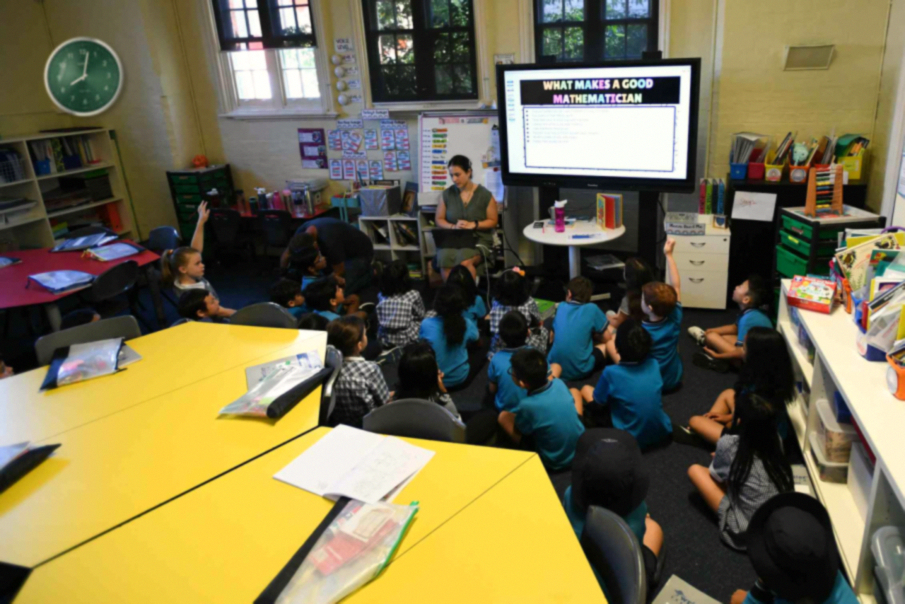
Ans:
8 h 02 min
